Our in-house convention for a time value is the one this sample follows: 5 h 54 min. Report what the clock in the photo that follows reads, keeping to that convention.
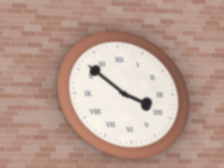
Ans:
3 h 52 min
